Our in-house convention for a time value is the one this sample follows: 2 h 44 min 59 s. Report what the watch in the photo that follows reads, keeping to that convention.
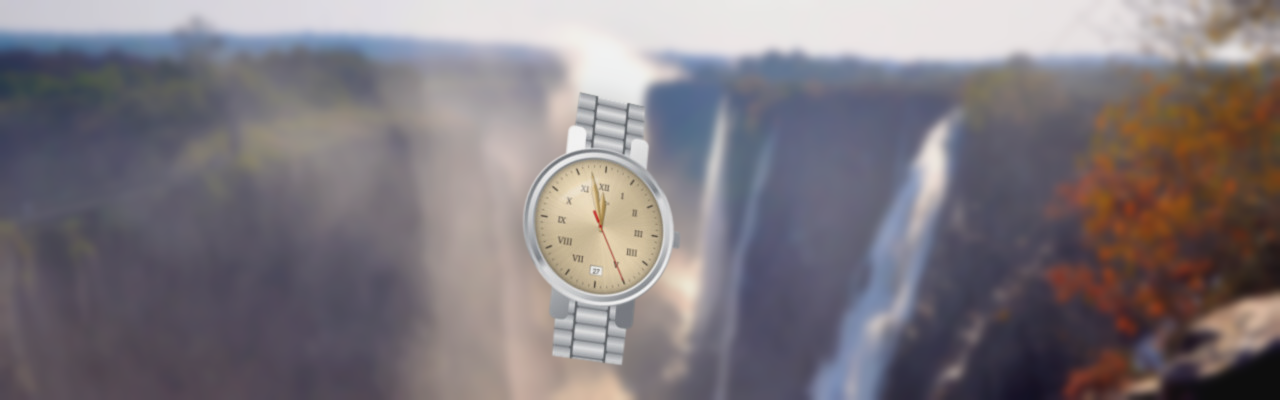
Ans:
11 h 57 min 25 s
